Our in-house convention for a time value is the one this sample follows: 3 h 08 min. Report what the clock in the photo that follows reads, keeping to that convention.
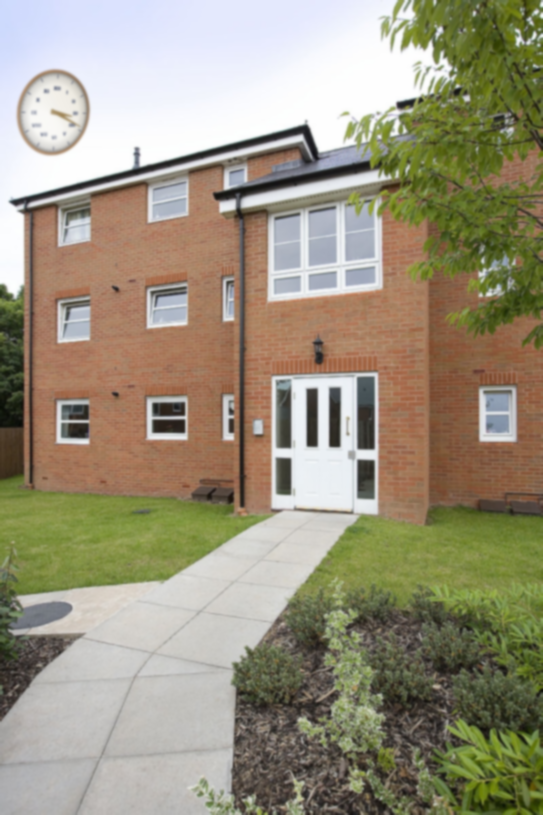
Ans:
3 h 19 min
